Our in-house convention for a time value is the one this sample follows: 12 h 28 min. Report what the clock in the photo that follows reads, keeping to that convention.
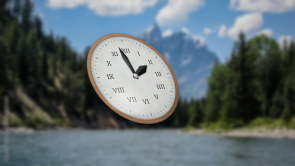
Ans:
1 h 58 min
